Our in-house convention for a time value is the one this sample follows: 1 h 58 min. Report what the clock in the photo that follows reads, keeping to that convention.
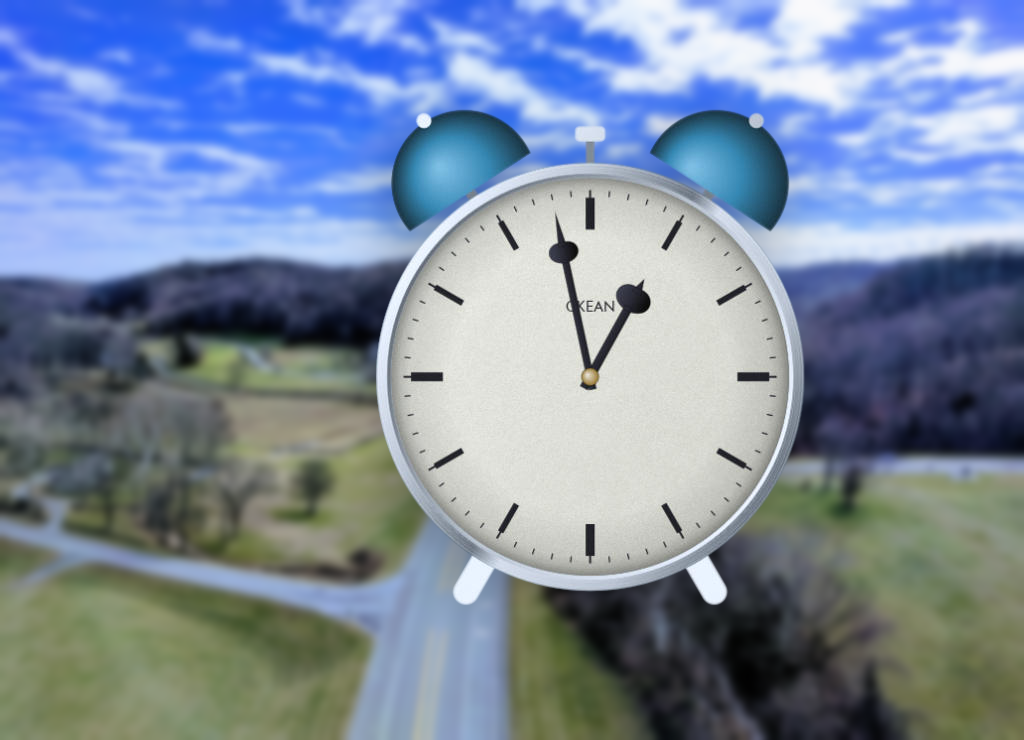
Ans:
12 h 58 min
